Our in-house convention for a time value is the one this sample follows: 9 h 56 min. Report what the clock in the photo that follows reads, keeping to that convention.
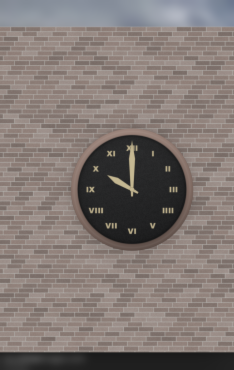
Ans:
10 h 00 min
